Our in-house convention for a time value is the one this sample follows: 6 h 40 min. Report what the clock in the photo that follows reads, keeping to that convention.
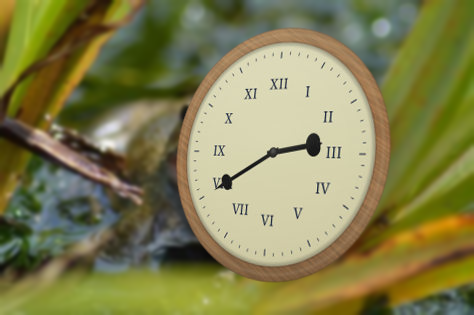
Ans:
2 h 40 min
